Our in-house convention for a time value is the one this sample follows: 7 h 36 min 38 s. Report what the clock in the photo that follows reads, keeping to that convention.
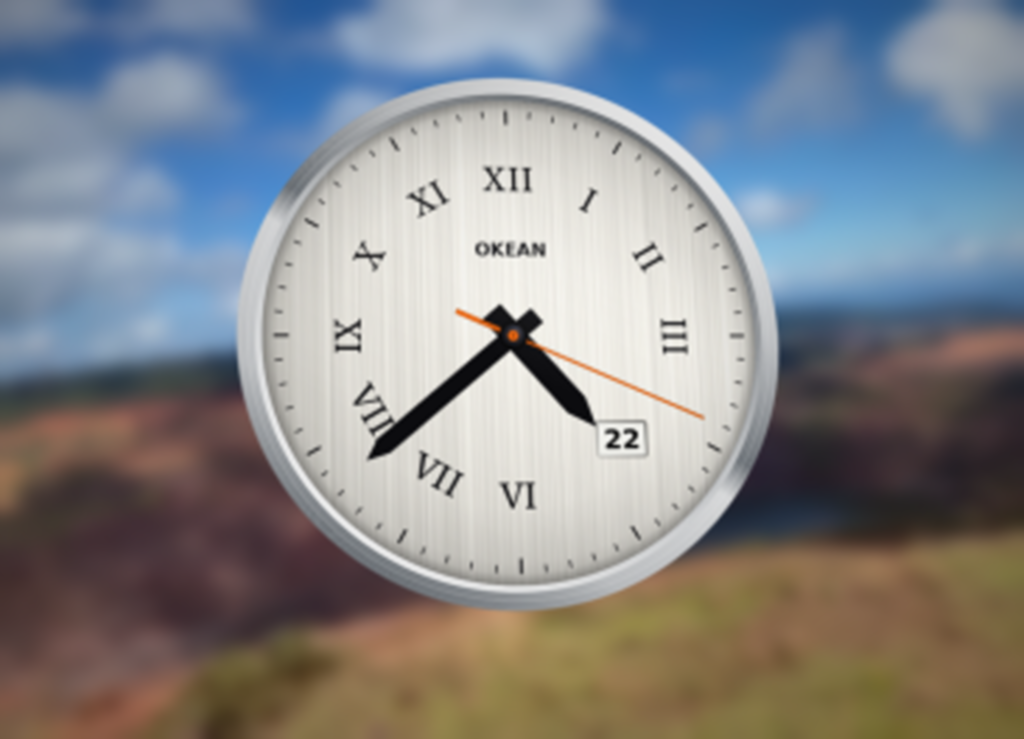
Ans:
4 h 38 min 19 s
